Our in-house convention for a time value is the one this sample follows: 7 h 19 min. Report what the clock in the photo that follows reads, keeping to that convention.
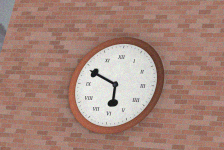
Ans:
5 h 49 min
